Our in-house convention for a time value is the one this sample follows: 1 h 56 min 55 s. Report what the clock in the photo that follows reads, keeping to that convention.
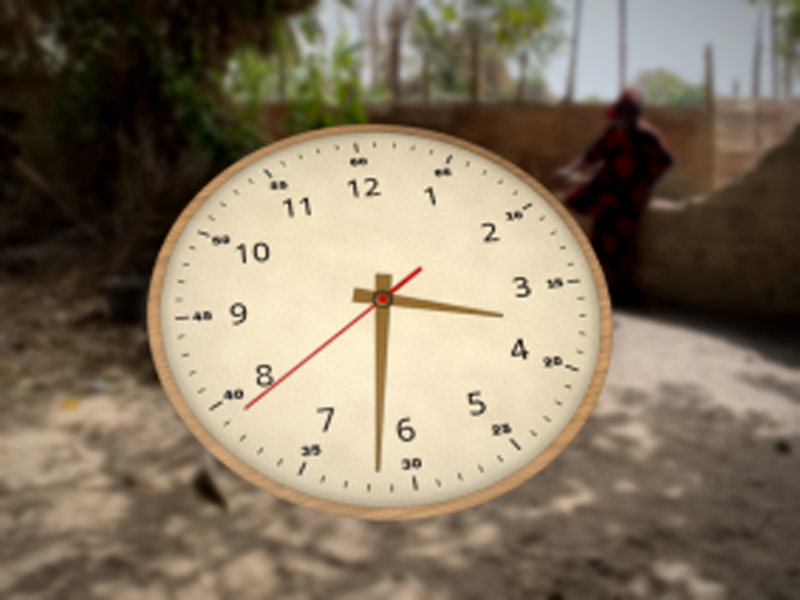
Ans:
3 h 31 min 39 s
